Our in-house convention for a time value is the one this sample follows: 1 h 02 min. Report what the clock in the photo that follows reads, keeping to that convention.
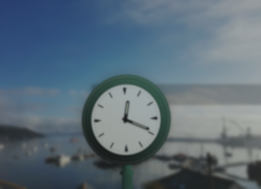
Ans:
12 h 19 min
